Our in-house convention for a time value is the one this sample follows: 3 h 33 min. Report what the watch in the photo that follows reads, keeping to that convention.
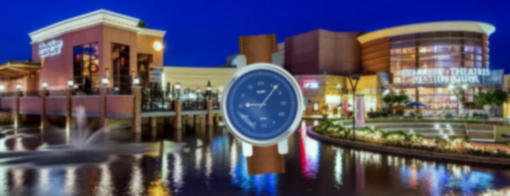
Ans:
9 h 07 min
